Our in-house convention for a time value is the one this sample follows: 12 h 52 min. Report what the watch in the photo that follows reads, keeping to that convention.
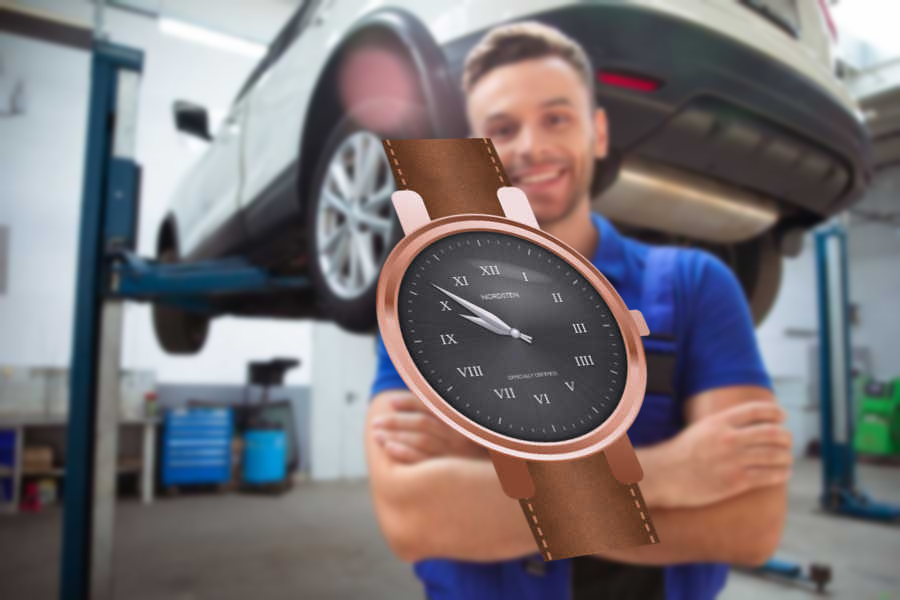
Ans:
9 h 52 min
